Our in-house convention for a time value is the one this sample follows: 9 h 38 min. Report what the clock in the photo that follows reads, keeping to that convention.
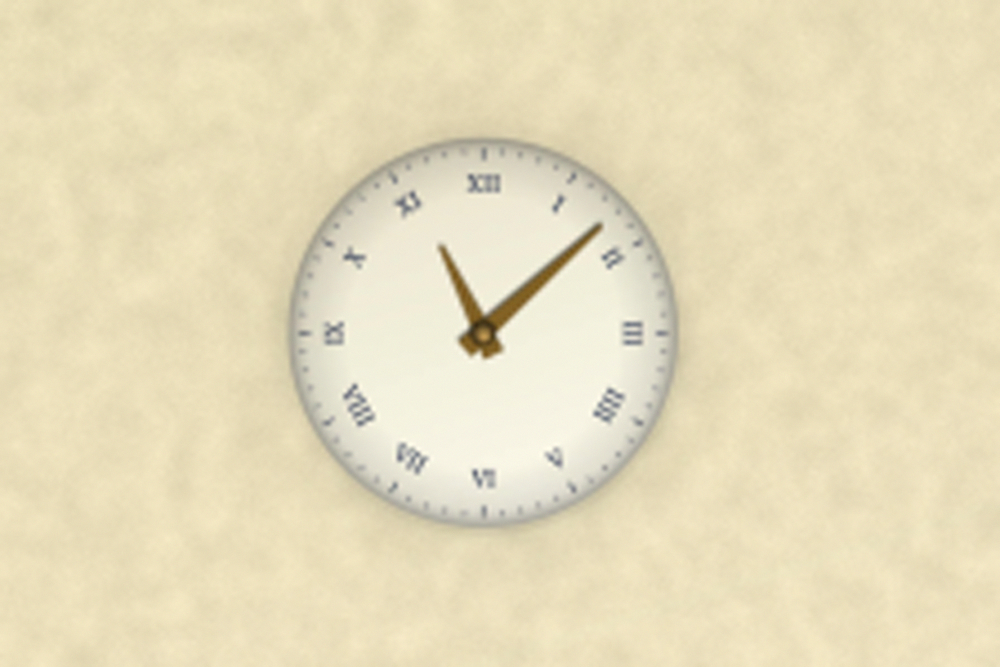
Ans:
11 h 08 min
